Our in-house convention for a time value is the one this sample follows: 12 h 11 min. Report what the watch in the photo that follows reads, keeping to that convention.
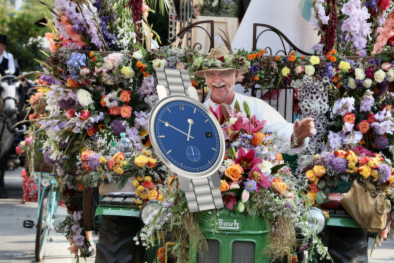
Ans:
12 h 50 min
